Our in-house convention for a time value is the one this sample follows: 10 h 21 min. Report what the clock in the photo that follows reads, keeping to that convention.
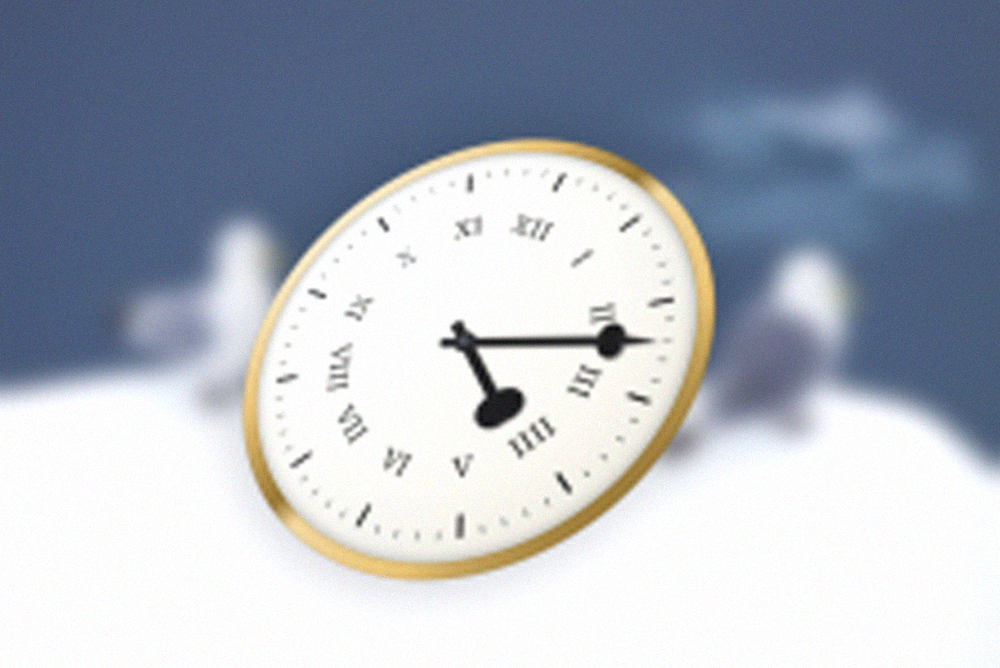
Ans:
4 h 12 min
